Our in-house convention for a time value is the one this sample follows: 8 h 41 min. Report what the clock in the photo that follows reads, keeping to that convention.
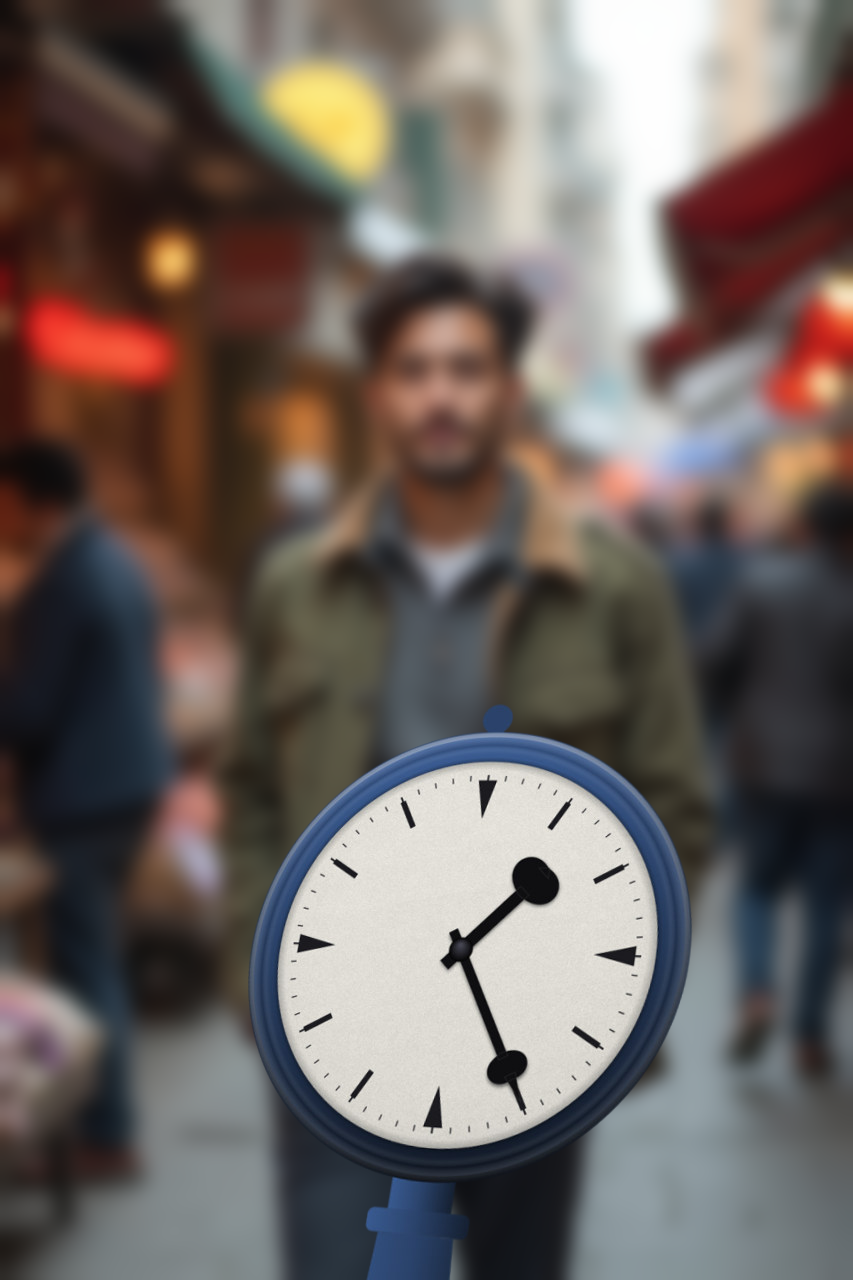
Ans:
1 h 25 min
